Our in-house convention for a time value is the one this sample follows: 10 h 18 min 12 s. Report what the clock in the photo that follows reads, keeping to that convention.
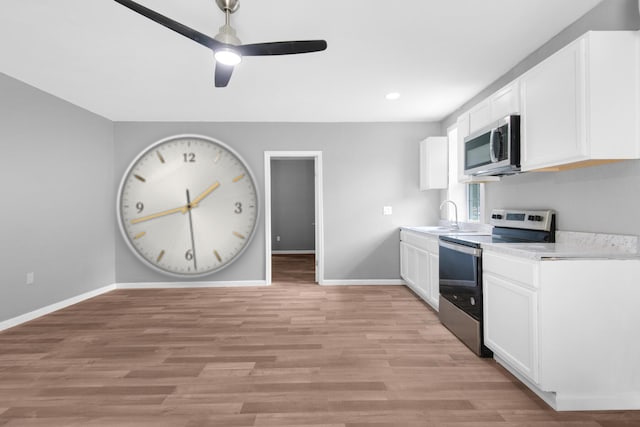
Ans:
1 h 42 min 29 s
